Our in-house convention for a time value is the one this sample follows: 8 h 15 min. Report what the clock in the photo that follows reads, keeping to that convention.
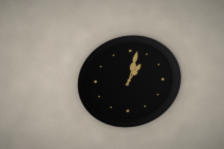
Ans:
1 h 02 min
